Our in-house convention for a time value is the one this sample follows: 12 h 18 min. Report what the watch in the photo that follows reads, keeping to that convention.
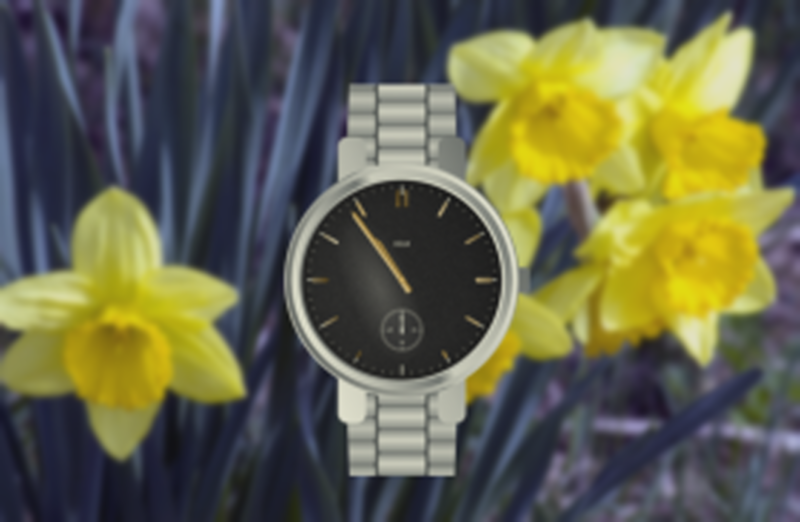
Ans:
10 h 54 min
